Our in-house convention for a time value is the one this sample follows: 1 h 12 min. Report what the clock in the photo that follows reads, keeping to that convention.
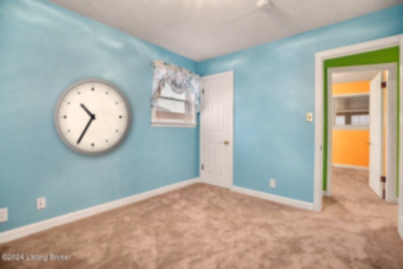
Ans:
10 h 35 min
